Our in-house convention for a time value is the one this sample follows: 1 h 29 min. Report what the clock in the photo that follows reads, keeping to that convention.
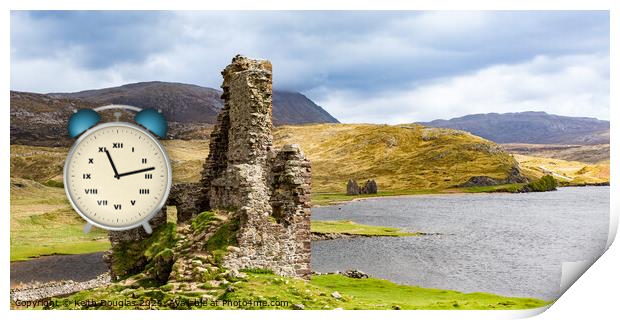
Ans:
11 h 13 min
